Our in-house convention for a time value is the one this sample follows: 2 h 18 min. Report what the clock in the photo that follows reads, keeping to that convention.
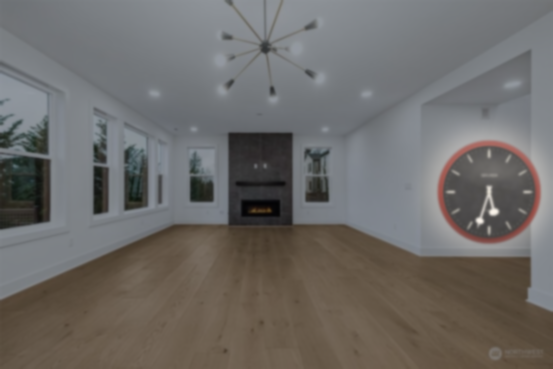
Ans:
5 h 33 min
